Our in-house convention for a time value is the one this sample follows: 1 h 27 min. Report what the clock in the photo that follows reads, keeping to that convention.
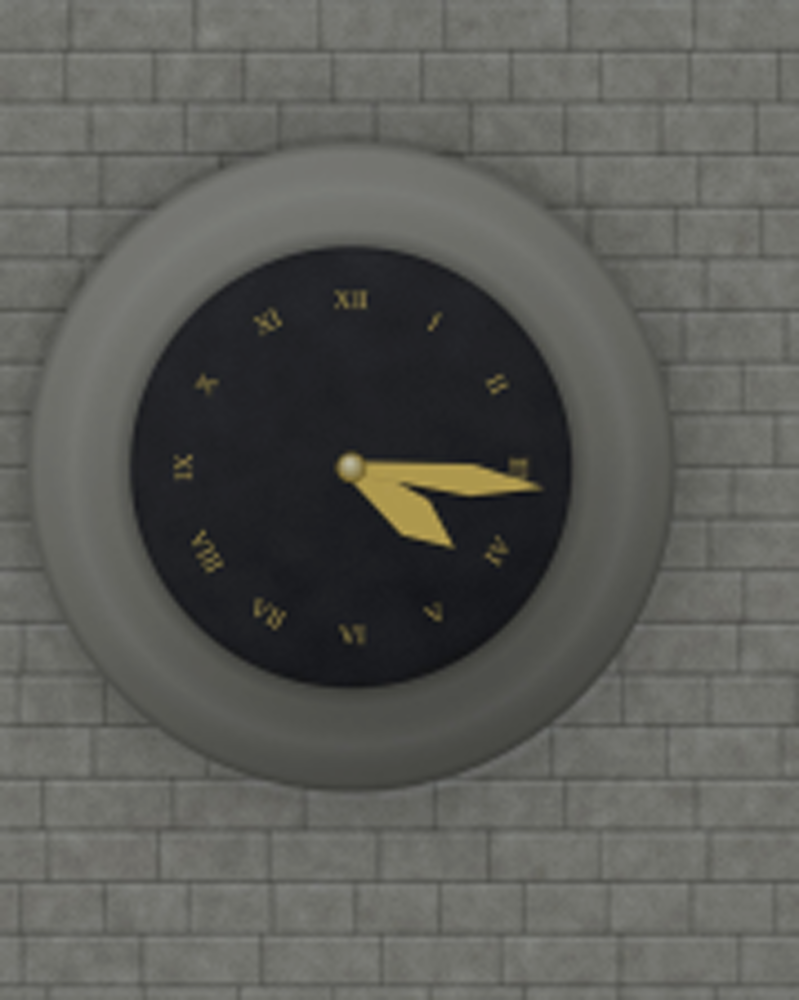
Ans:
4 h 16 min
